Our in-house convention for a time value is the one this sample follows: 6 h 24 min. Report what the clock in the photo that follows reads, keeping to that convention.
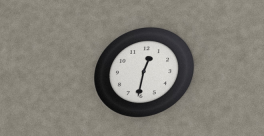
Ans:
12 h 31 min
